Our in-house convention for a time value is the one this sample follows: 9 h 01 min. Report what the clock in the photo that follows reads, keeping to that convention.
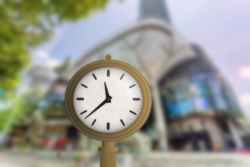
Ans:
11 h 38 min
